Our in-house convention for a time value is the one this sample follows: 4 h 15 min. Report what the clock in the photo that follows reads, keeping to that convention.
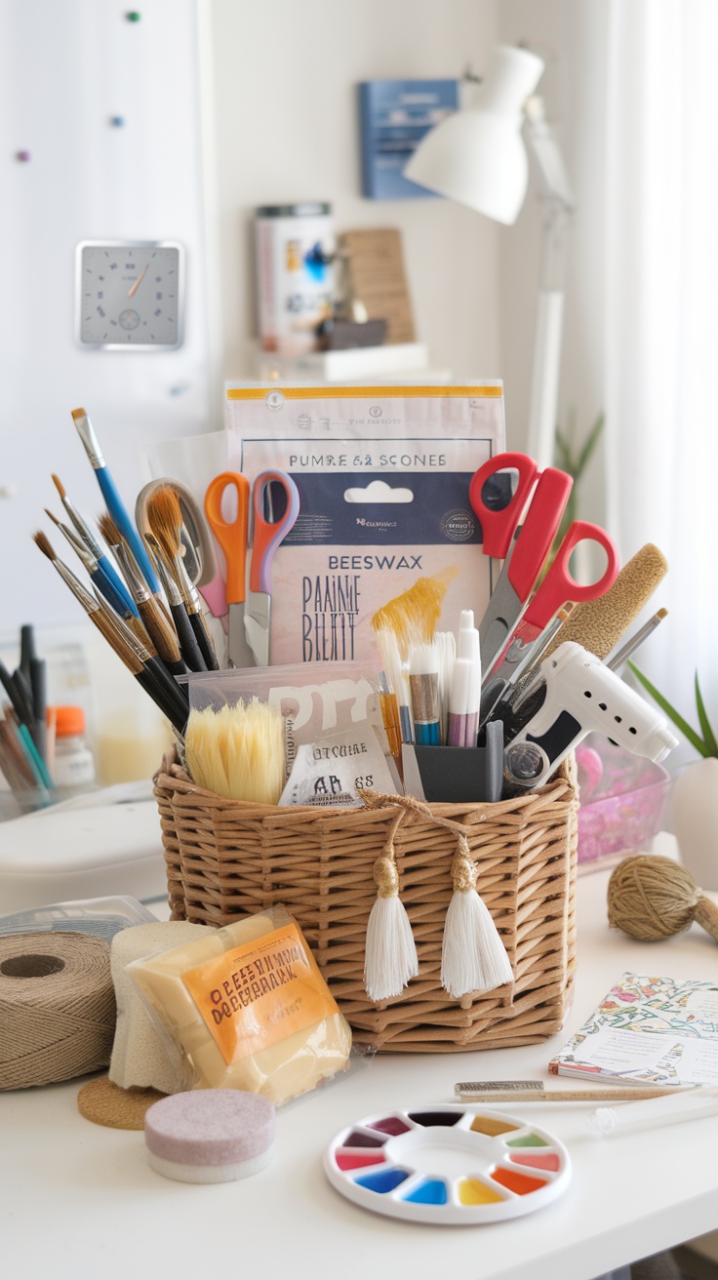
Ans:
1 h 05 min
